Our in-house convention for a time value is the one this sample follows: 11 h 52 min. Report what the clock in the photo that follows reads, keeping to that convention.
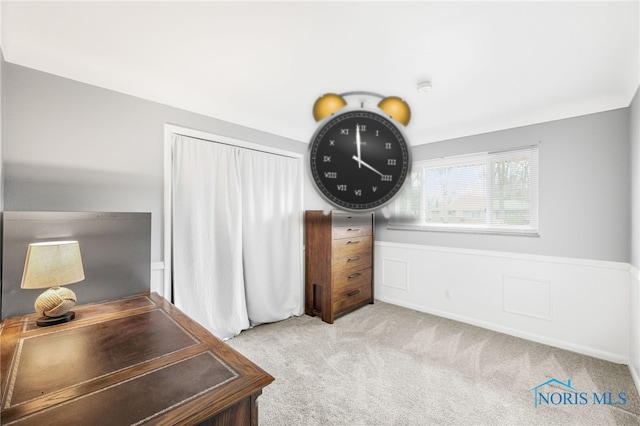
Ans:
3 h 59 min
